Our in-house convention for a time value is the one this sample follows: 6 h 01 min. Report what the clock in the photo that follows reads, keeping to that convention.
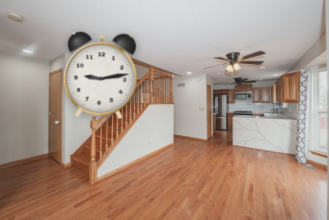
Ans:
9 h 13 min
